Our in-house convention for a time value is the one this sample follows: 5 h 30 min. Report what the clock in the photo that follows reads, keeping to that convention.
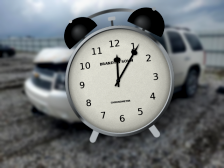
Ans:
12 h 06 min
